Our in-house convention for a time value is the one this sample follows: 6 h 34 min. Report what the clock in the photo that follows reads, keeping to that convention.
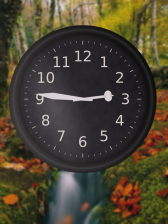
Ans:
2 h 46 min
